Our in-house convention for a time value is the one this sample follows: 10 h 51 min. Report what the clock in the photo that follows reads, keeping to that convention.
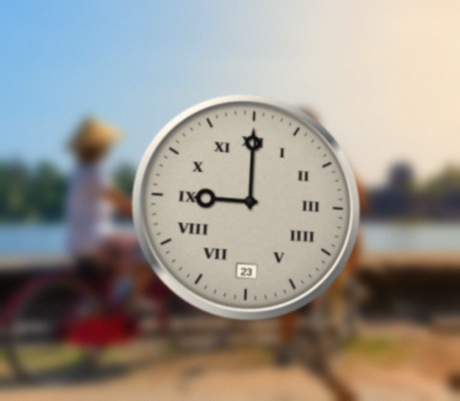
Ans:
9 h 00 min
